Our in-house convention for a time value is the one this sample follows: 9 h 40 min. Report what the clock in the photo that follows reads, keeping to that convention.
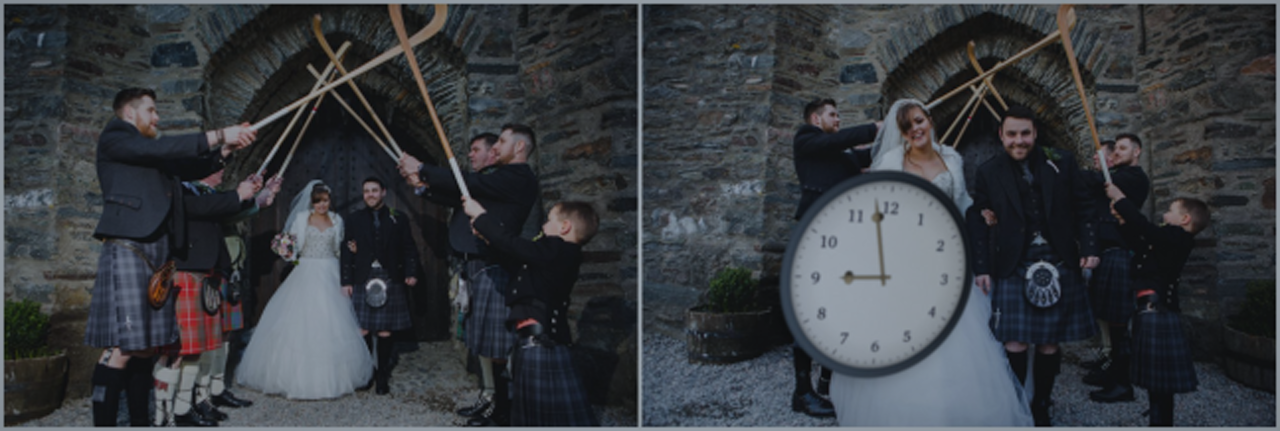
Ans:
8 h 58 min
